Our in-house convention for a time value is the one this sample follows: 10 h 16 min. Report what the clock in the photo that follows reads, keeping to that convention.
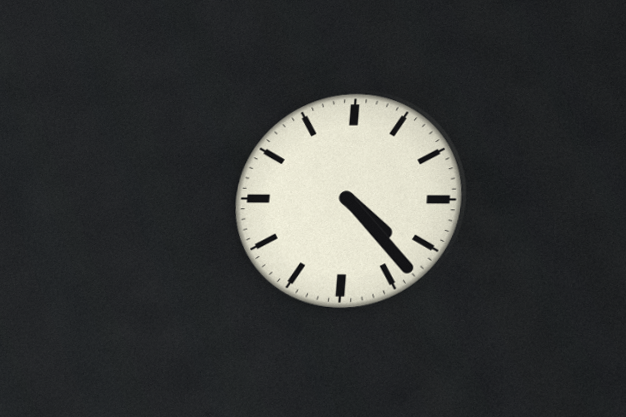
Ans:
4 h 23 min
